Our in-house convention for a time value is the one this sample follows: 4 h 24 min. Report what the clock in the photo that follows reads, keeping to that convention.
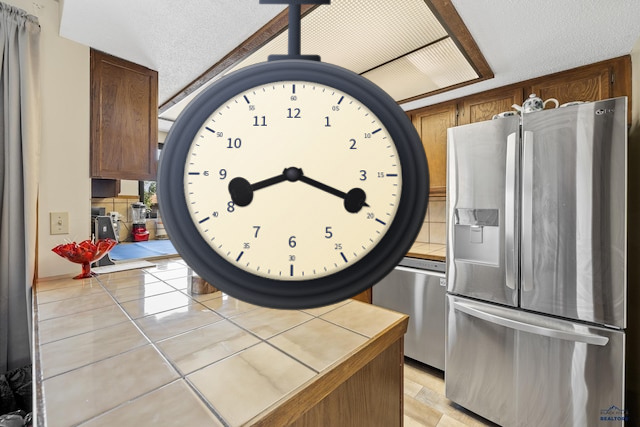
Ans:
8 h 19 min
